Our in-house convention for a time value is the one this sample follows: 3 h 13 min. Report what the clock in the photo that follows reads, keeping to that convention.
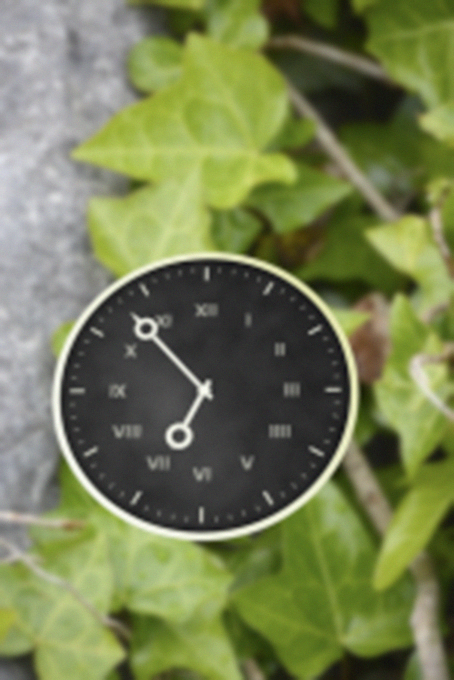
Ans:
6 h 53 min
